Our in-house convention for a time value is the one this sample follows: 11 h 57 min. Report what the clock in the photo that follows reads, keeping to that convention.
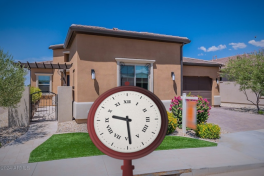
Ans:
9 h 29 min
